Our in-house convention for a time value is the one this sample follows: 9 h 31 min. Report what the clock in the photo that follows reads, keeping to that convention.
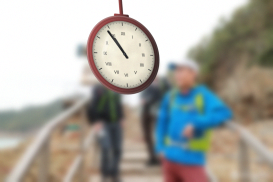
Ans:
10 h 54 min
